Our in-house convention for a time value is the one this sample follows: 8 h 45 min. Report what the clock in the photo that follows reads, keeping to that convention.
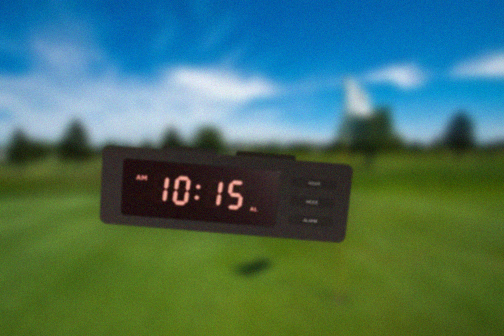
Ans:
10 h 15 min
